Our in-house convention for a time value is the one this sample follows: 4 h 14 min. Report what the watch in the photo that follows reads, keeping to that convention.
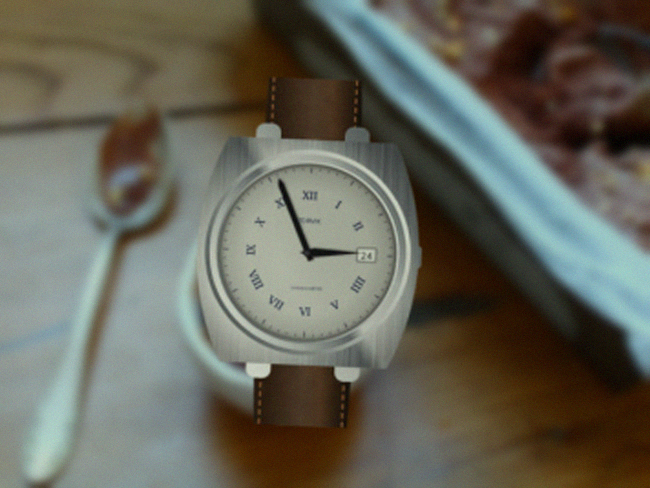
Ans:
2 h 56 min
